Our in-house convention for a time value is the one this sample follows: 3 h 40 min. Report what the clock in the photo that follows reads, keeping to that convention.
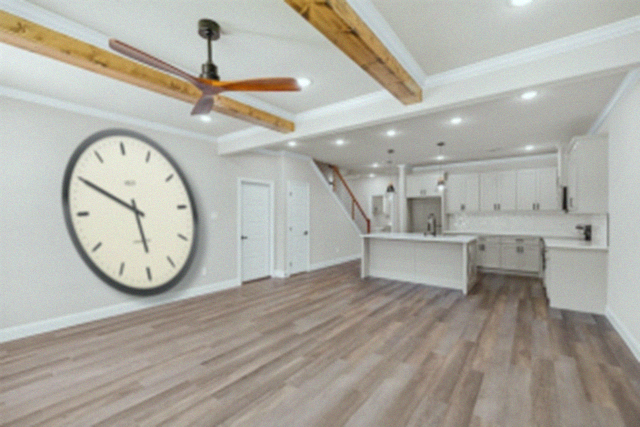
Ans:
5 h 50 min
